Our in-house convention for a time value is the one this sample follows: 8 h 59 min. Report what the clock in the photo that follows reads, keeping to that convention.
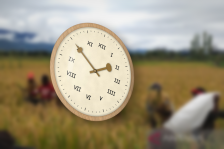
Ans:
1 h 50 min
